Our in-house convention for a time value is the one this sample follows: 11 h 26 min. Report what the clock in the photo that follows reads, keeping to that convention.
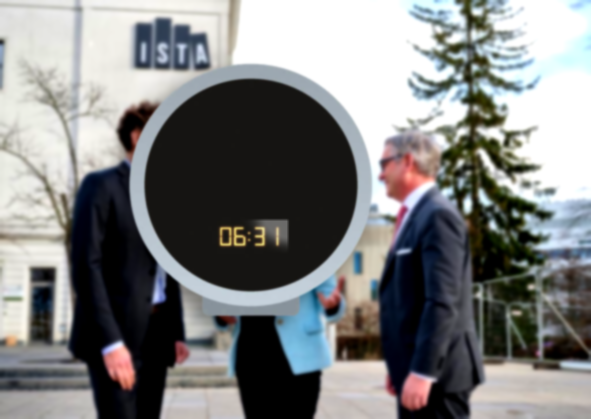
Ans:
6 h 31 min
